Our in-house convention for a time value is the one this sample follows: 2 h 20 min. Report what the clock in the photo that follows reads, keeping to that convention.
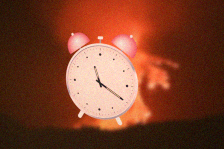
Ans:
11 h 20 min
